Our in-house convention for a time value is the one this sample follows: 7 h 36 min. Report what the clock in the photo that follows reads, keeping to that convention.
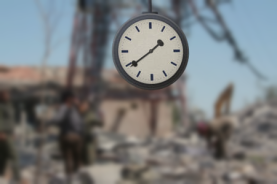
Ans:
1 h 39 min
